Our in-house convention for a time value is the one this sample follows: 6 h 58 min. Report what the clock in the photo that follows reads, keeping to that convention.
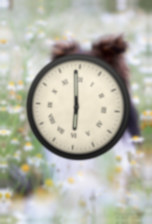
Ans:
5 h 59 min
